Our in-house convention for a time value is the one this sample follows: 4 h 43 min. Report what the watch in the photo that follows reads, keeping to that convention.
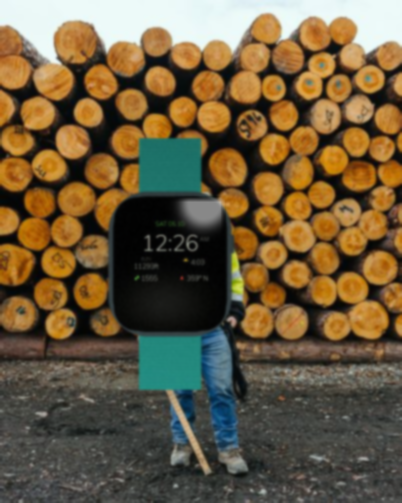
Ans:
12 h 26 min
